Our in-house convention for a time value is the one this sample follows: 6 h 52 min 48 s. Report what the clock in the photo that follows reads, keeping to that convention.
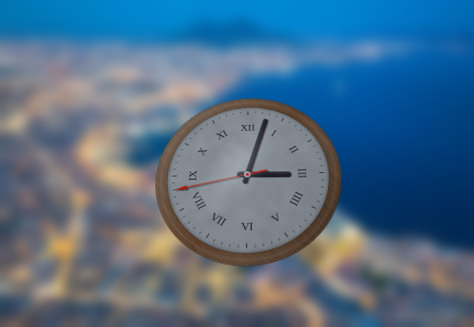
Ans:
3 h 02 min 43 s
